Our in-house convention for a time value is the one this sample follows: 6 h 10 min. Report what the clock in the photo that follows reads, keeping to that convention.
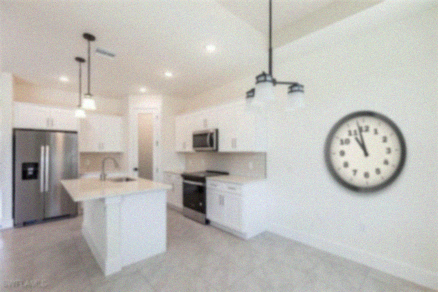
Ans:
10 h 58 min
